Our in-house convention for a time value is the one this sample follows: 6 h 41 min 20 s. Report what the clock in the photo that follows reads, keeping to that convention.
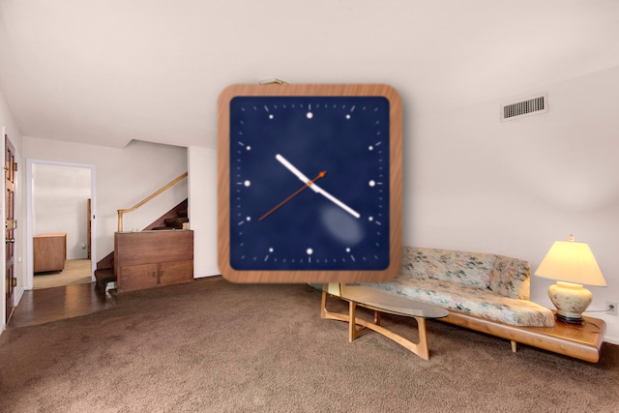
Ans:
10 h 20 min 39 s
